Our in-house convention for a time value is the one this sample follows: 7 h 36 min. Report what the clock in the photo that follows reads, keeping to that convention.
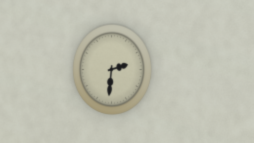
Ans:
2 h 31 min
